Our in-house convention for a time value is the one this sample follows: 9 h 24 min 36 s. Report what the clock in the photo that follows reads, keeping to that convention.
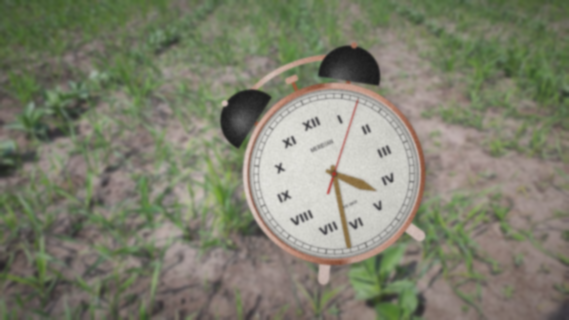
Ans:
4 h 32 min 07 s
